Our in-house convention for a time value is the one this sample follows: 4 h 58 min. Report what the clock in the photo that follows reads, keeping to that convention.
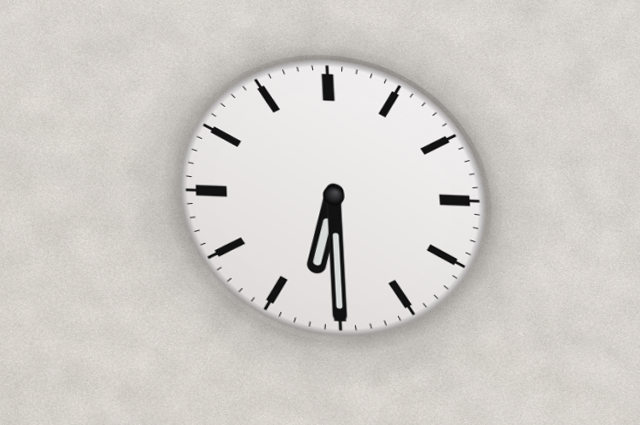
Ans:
6 h 30 min
